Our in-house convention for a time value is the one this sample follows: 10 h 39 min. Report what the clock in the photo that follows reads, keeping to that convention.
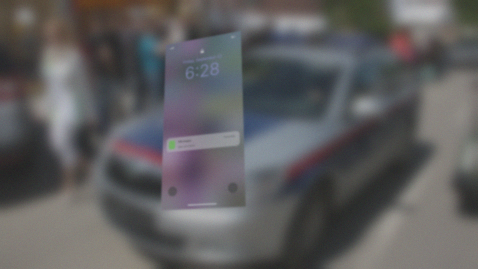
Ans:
6 h 28 min
